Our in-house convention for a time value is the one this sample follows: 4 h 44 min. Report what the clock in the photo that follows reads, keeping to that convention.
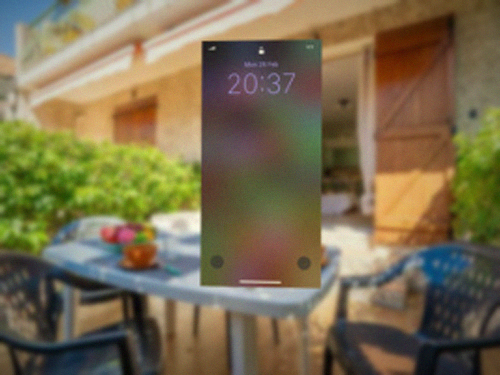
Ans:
20 h 37 min
